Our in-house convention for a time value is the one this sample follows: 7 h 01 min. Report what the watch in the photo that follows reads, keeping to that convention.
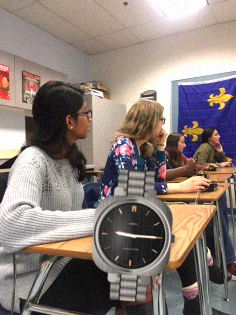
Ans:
9 h 15 min
